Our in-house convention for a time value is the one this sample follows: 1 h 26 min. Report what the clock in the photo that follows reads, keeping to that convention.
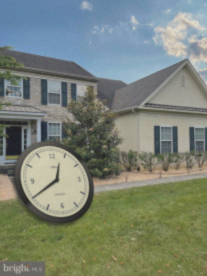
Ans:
12 h 40 min
